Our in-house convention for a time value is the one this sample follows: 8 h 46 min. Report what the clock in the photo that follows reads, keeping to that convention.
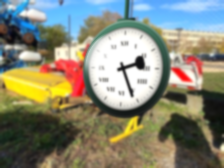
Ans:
2 h 26 min
